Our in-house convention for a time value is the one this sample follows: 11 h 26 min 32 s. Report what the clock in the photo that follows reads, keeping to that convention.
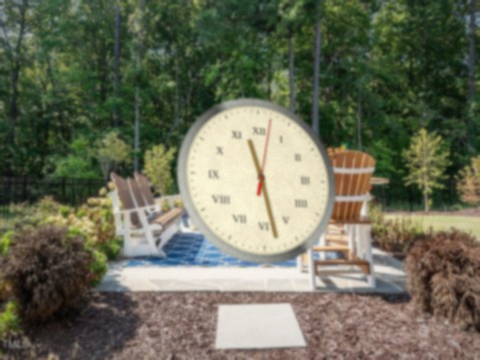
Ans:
11 h 28 min 02 s
